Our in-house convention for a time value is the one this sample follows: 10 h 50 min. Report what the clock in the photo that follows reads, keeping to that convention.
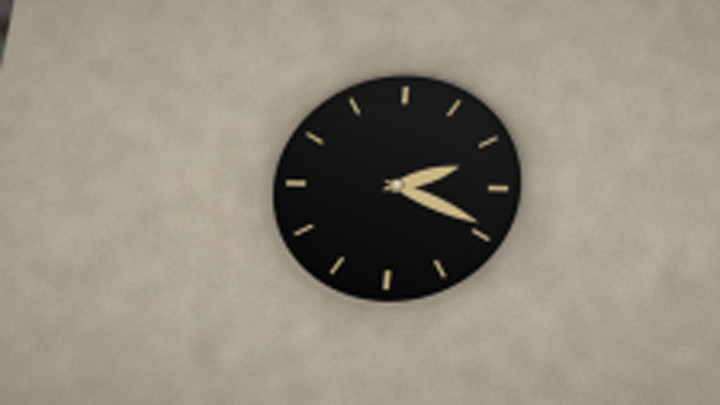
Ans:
2 h 19 min
